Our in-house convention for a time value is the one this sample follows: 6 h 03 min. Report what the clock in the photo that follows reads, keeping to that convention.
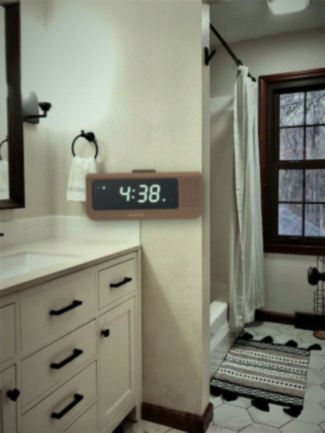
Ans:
4 h 38 min
